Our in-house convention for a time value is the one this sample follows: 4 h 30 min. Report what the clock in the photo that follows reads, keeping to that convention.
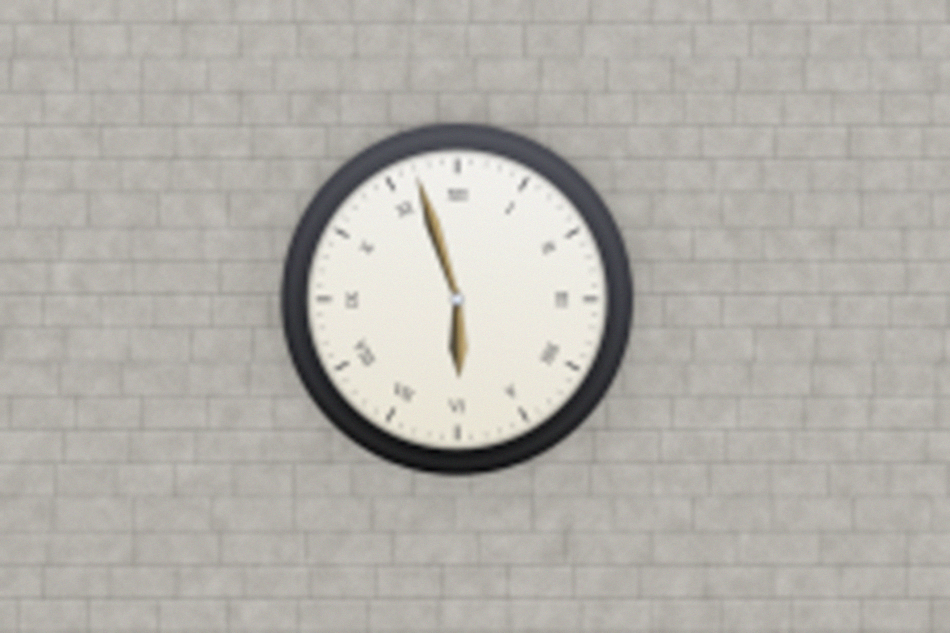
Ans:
5 h 57 min
